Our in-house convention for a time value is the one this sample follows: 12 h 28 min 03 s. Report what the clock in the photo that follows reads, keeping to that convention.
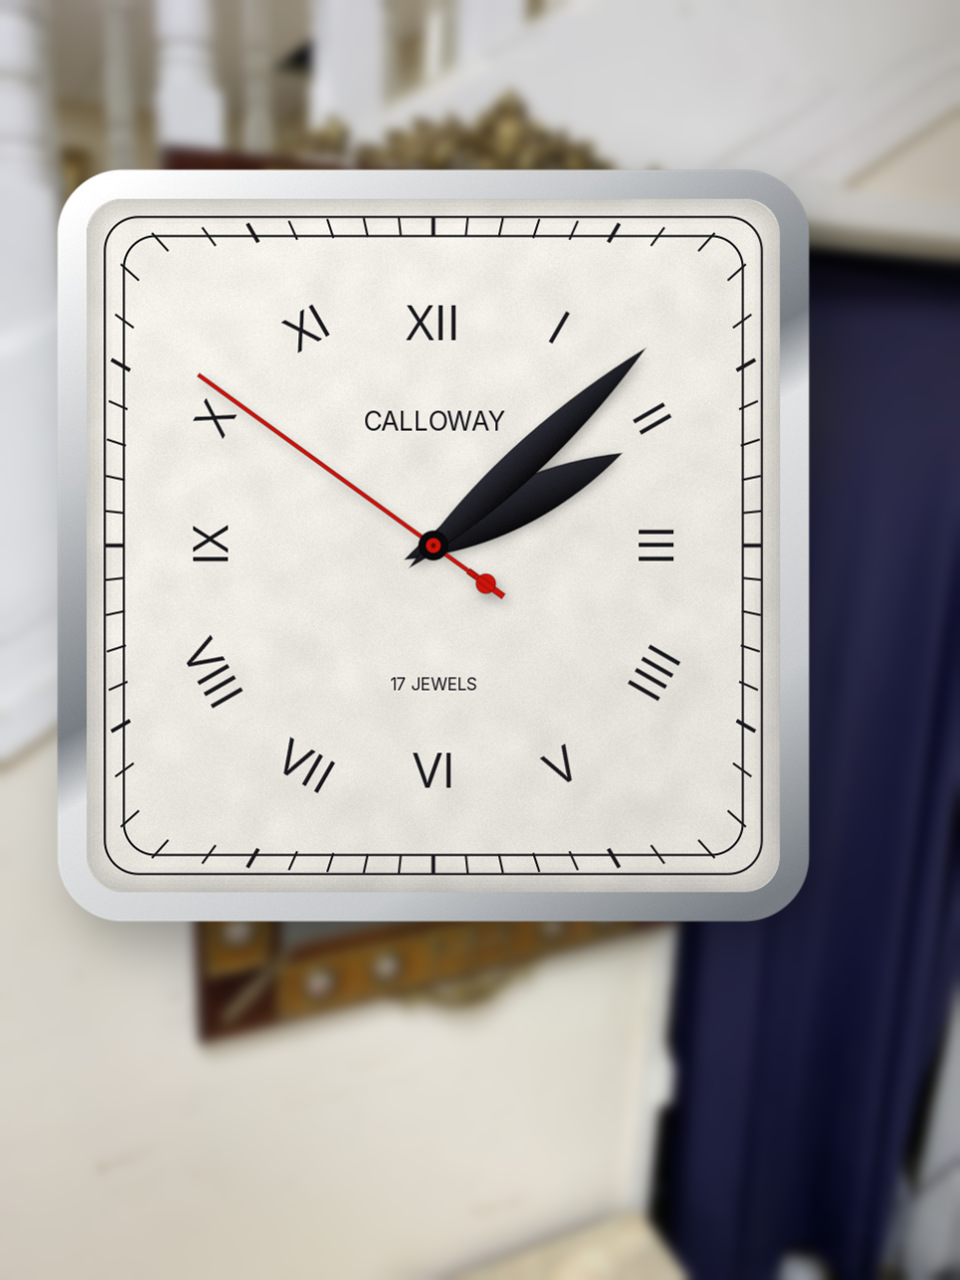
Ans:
2 h 07 min 51 s
